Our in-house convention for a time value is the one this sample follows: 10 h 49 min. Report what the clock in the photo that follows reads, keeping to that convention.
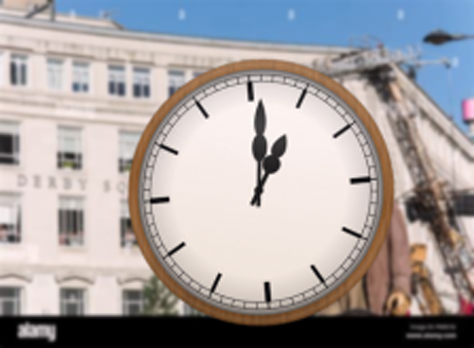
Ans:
1 h 01 min
